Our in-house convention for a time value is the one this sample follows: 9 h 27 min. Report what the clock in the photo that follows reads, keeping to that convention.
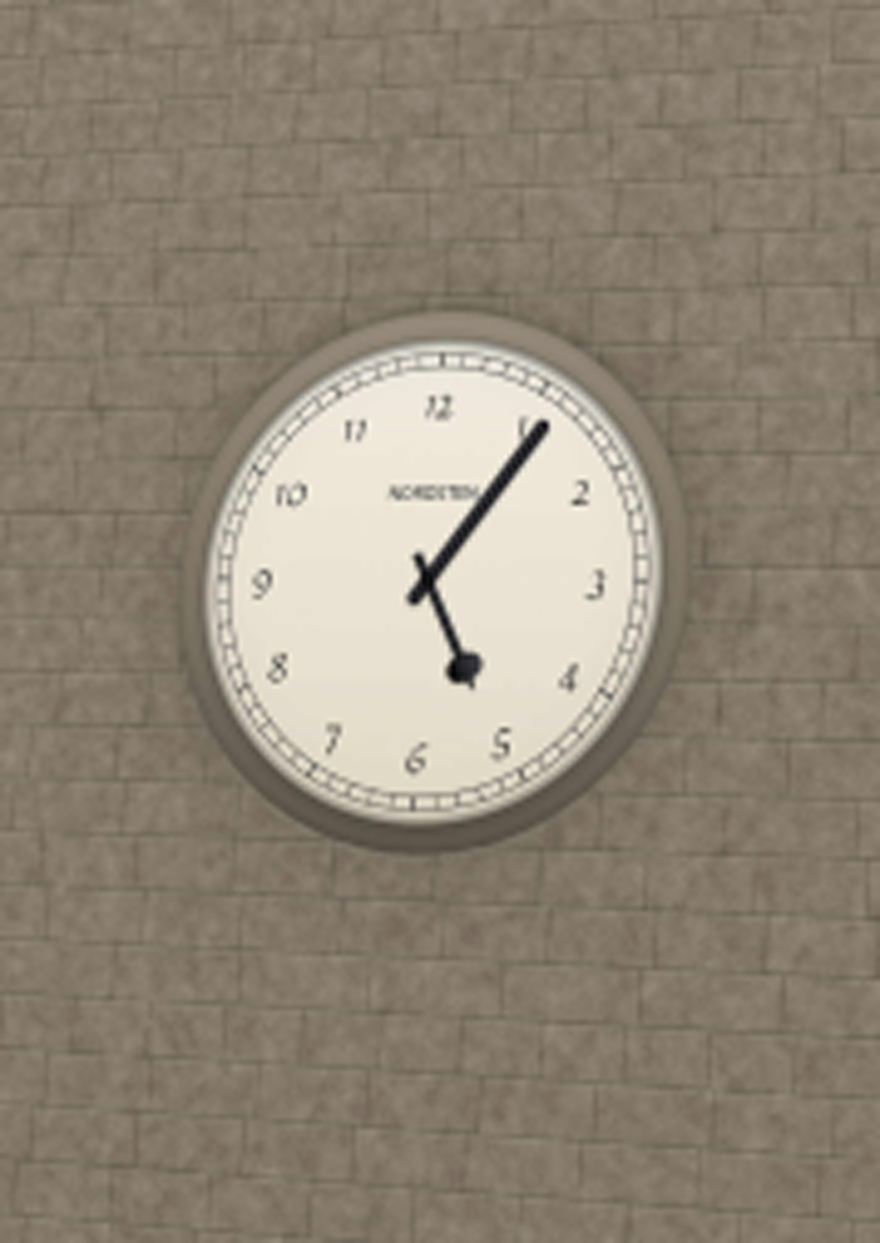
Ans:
5 h 06 min
